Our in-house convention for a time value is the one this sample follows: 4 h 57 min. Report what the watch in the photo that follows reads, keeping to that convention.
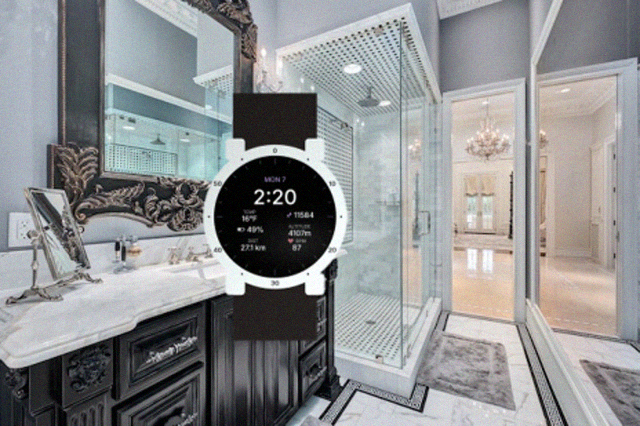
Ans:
2 h 20 min
